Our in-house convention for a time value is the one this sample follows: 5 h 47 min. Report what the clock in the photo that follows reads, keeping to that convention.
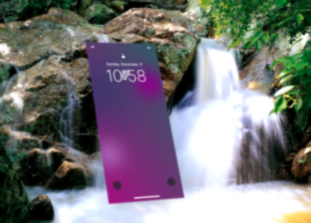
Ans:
10 h 58 min
